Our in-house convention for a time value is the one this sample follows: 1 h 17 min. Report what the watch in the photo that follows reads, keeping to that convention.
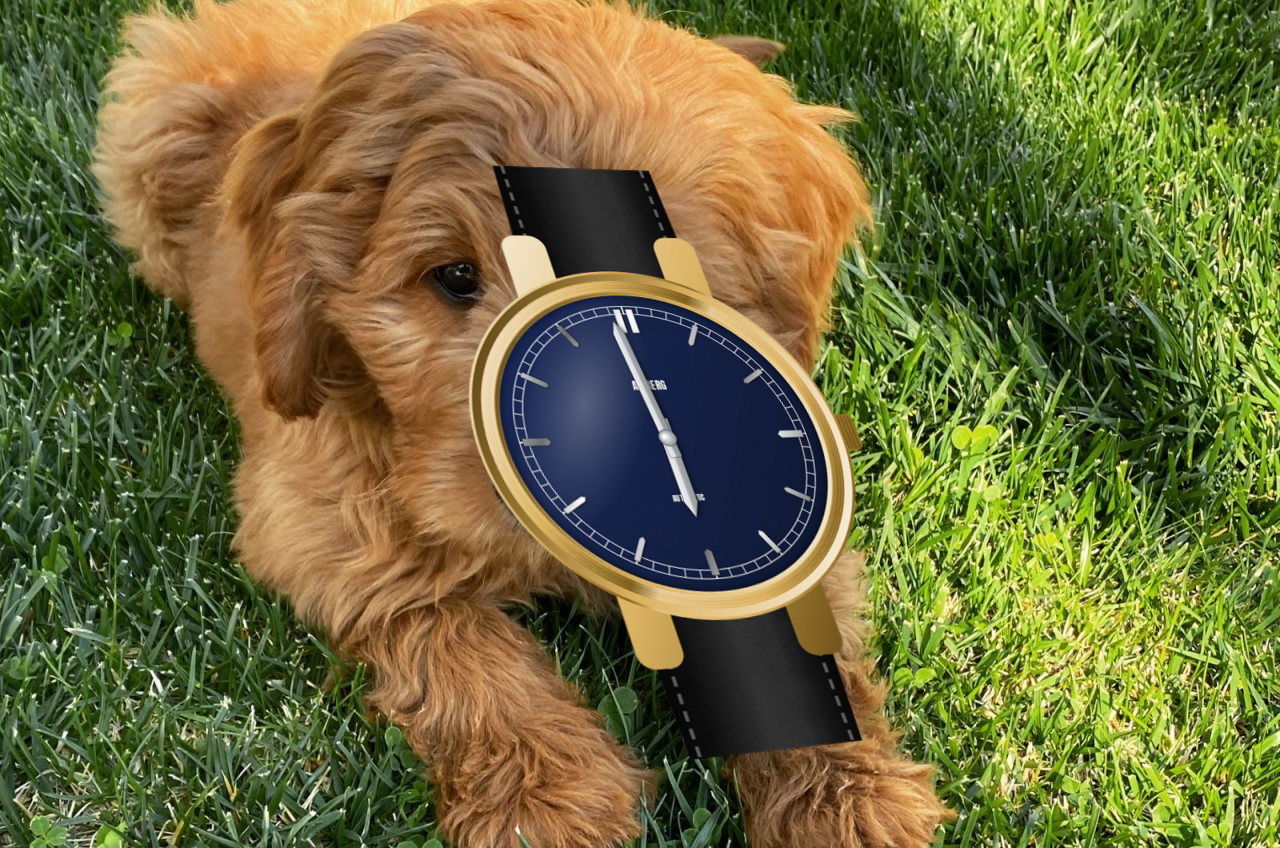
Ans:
5 h 59 min
